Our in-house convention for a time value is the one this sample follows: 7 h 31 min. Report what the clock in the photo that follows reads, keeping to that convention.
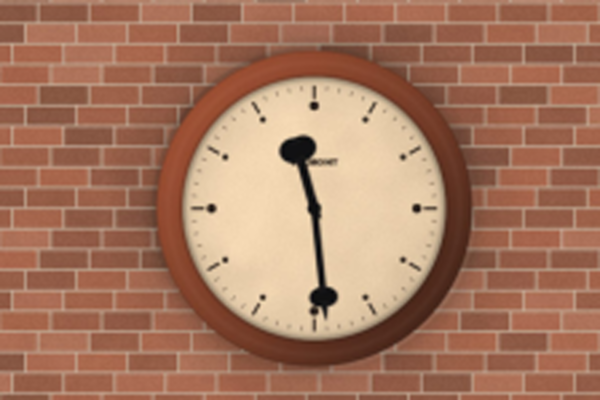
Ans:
11 h 29 min
